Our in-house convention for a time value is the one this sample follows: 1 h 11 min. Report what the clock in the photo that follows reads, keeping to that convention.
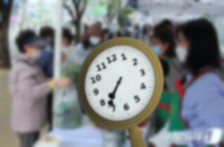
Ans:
7 h 37 min
